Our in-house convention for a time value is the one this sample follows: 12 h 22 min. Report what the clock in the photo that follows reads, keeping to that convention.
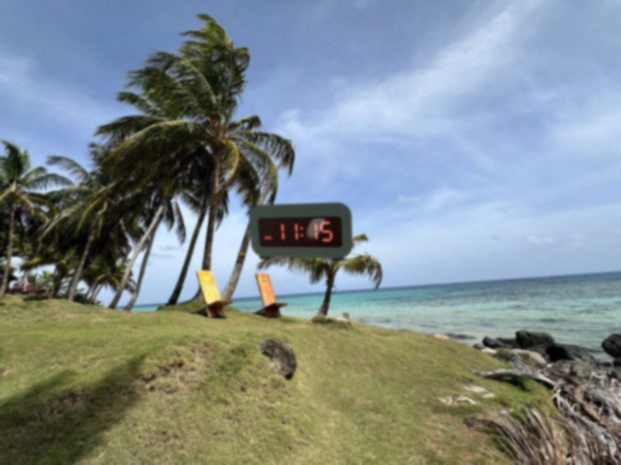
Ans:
11 h 15 min
